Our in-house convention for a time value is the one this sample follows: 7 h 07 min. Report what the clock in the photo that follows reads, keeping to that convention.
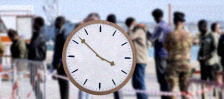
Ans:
3 h 52 min
